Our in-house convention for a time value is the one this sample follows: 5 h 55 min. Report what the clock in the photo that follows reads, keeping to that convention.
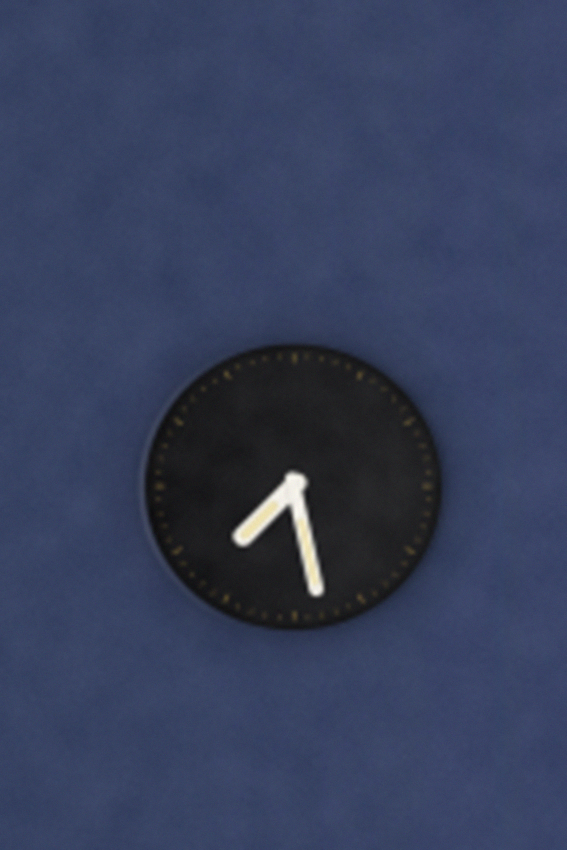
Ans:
7 h 28 min
